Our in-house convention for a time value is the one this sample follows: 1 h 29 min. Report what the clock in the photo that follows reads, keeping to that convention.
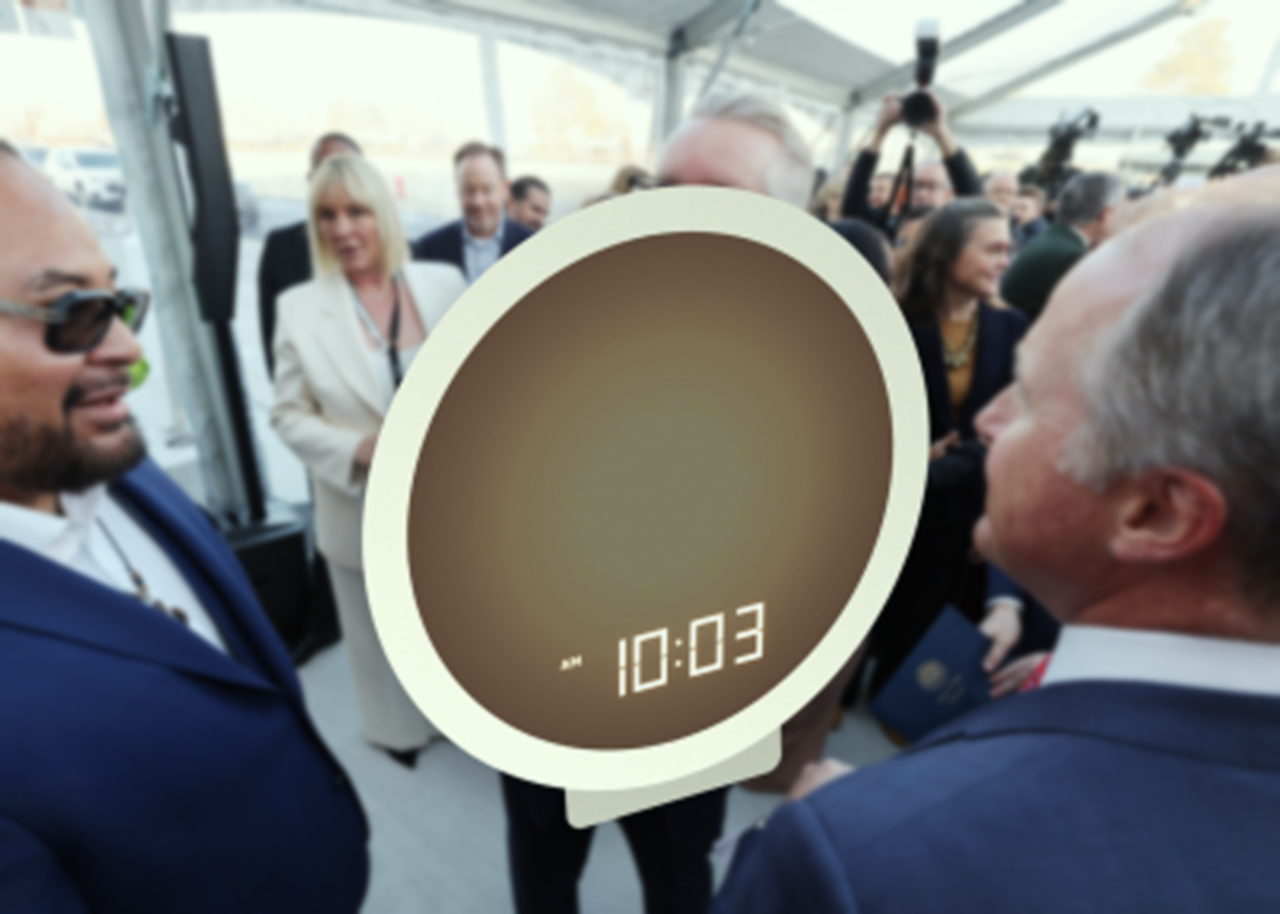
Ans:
10 h 03 min
